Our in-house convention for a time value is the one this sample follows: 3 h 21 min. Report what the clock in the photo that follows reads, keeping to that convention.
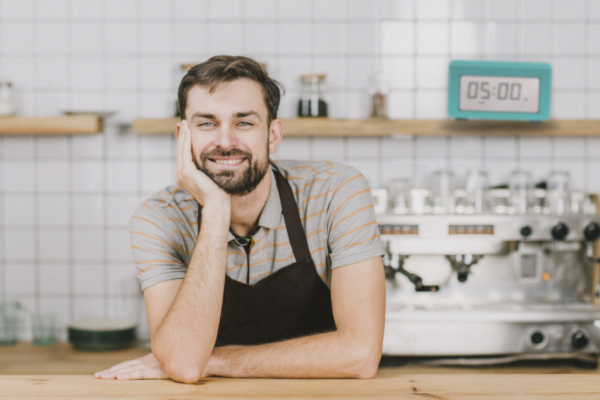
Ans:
5 h 00 min
